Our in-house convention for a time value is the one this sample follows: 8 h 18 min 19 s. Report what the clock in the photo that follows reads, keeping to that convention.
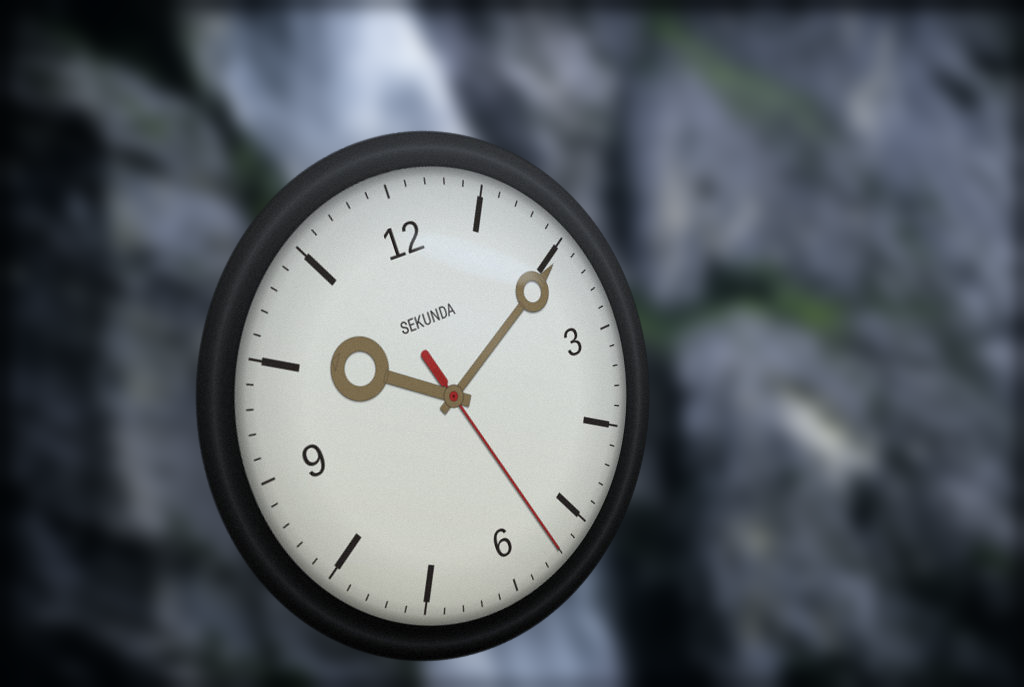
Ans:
10 h 10 min 27 s
